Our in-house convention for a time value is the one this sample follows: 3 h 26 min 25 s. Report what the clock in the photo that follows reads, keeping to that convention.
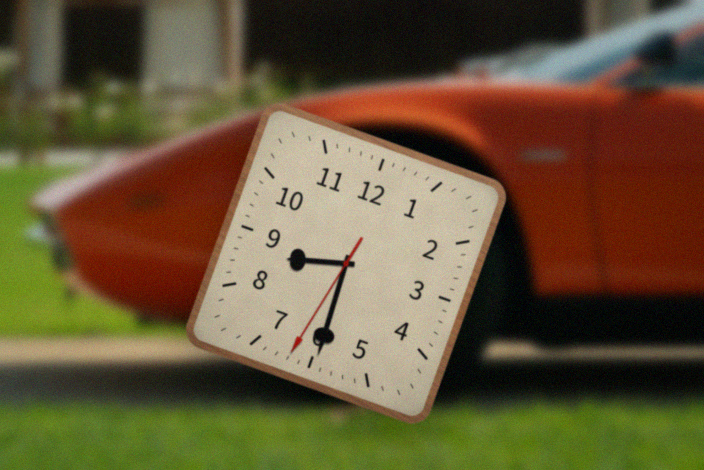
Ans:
8 h 29 min 32 s
